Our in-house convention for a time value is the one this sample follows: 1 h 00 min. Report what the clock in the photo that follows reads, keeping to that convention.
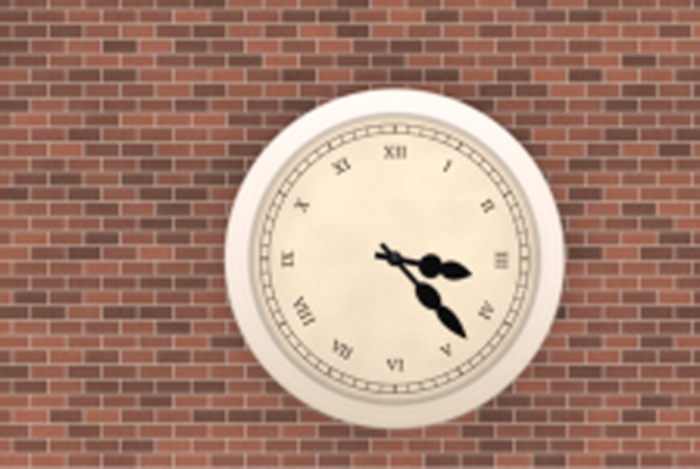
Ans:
3 h 23 min
